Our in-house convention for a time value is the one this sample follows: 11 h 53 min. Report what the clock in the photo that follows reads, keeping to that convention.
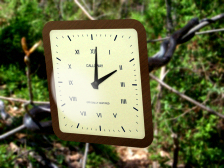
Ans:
2 h 01 min
